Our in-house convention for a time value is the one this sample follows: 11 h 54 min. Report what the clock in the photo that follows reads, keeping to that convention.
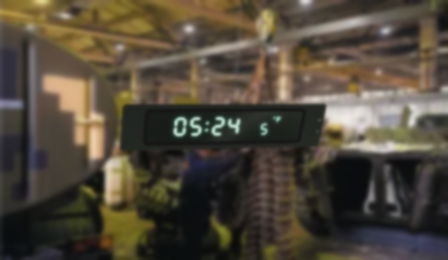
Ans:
5 h 24 min
